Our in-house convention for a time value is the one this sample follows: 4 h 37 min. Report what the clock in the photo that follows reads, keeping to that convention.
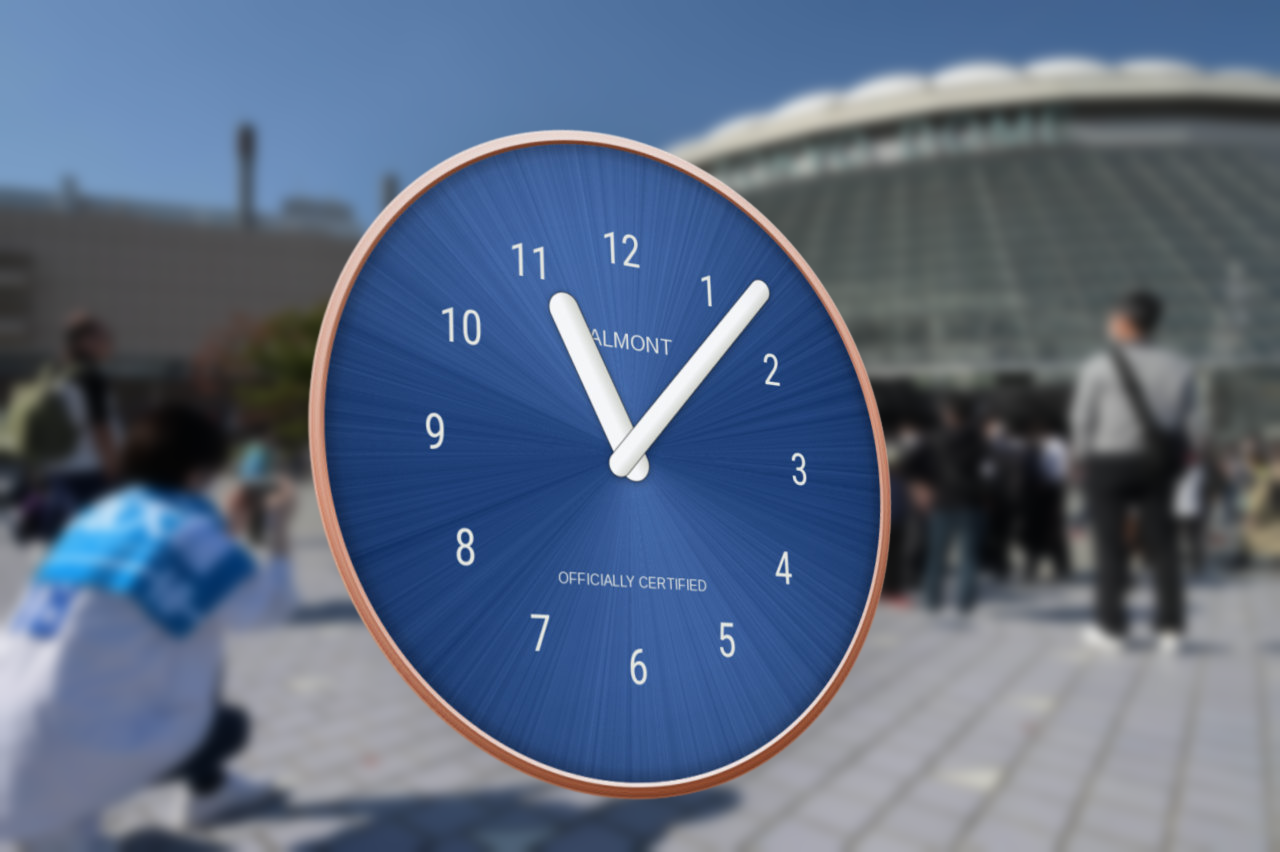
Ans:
11 h 07 min
